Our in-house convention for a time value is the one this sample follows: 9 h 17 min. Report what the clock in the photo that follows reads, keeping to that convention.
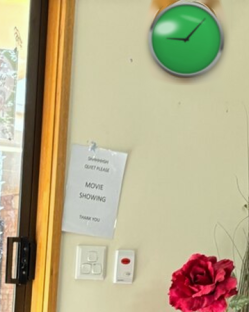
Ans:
9 h 07 min
